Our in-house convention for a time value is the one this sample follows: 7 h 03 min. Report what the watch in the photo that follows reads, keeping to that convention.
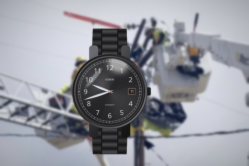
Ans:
9 h 42 min
